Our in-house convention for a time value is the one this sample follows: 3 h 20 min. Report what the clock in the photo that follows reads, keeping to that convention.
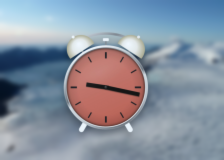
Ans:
9 h 17 min
